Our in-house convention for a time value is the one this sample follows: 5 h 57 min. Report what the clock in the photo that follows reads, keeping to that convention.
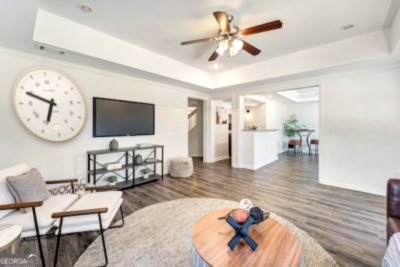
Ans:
6 h 49 min
